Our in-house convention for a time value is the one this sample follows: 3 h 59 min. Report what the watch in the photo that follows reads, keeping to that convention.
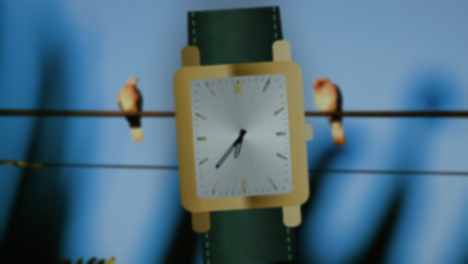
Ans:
6 h 37 min
